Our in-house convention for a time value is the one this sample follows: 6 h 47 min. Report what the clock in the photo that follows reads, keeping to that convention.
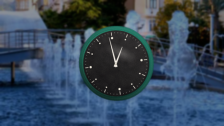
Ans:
12 h 59 min
